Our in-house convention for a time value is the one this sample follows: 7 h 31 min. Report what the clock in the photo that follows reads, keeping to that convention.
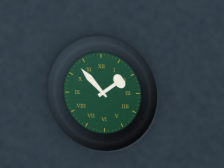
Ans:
1 h 53 min
